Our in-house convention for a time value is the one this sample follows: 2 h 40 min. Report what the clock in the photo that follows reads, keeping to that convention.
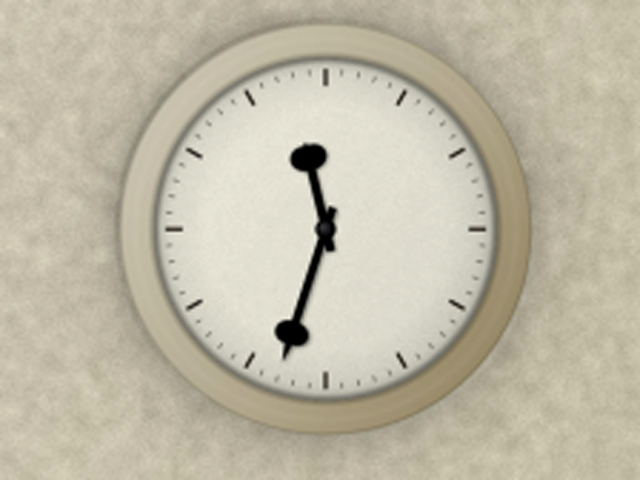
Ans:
11 h 33 min
